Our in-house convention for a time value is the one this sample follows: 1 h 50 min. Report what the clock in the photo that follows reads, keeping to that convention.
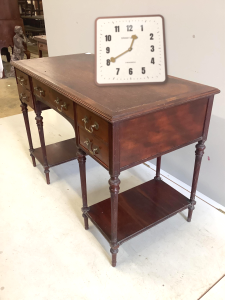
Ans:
12 h 40 min
